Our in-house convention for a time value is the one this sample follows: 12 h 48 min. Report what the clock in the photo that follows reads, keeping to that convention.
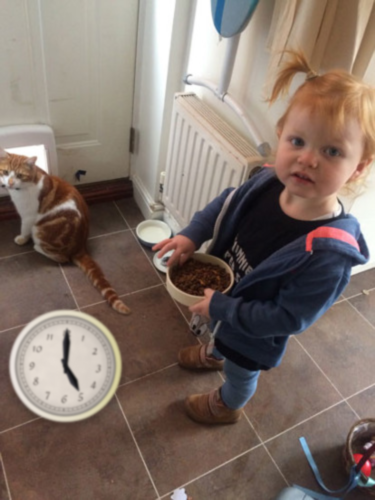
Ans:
5 h 00 min
